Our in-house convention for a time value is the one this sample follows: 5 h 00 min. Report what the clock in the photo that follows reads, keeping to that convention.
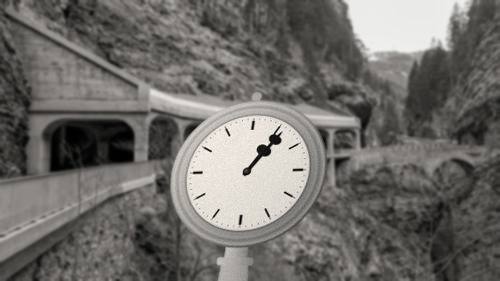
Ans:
1 h 06 min
